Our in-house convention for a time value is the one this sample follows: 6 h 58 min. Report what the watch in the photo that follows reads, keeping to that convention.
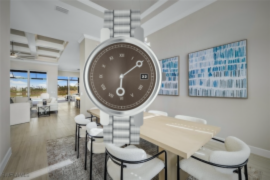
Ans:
6 h 09 min
